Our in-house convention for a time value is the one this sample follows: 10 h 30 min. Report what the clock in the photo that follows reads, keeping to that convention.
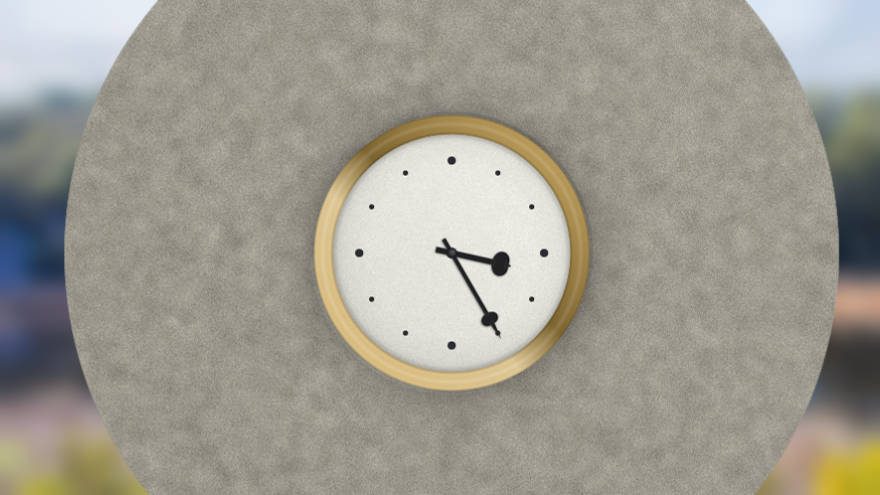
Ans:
3 h 25 min
